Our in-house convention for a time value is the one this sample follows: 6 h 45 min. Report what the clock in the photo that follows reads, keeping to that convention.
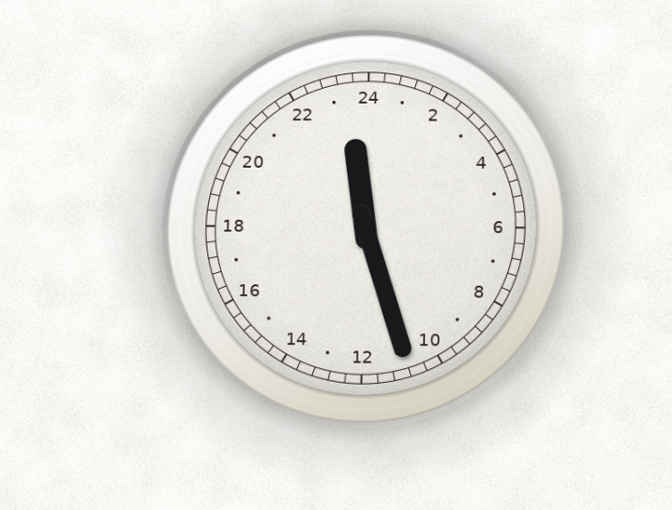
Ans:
23 h 27 min
